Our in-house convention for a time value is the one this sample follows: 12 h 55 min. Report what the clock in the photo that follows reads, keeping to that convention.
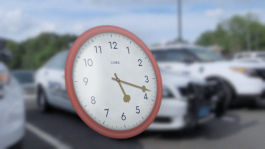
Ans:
5 h 18 min
